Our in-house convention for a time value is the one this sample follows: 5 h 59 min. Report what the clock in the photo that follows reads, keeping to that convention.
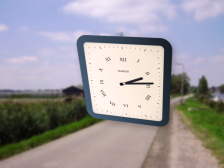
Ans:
2 h 14 min
